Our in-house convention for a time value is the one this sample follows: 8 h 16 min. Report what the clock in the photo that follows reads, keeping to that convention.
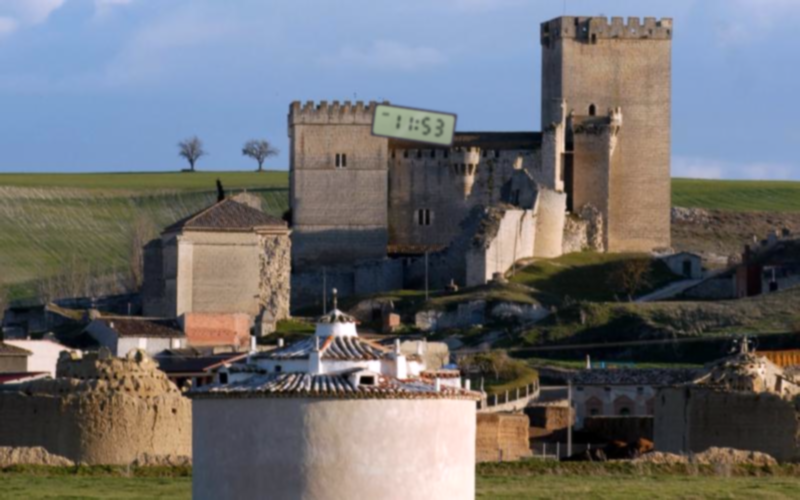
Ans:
11 h 53 min
